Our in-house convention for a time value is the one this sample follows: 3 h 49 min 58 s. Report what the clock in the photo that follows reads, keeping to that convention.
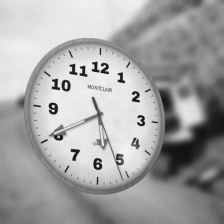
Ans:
5 h 40 min 26 s
